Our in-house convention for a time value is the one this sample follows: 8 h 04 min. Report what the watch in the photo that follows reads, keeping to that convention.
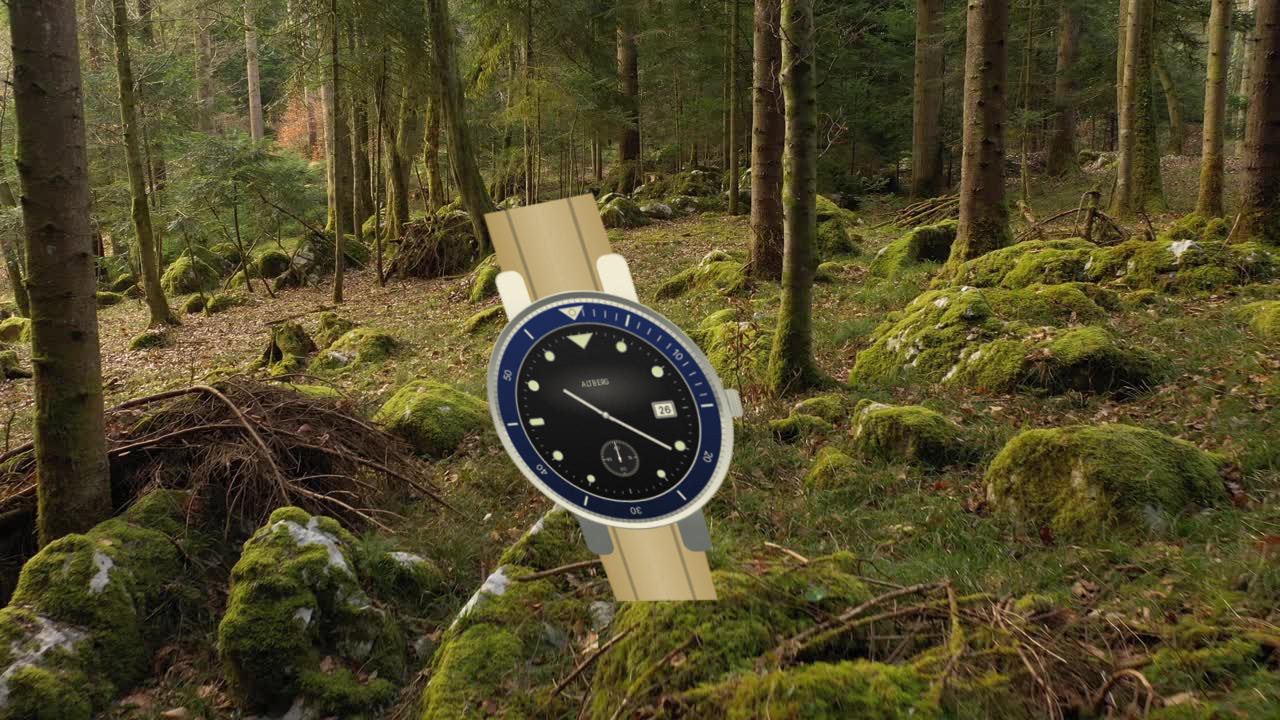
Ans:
10 h 21 min
